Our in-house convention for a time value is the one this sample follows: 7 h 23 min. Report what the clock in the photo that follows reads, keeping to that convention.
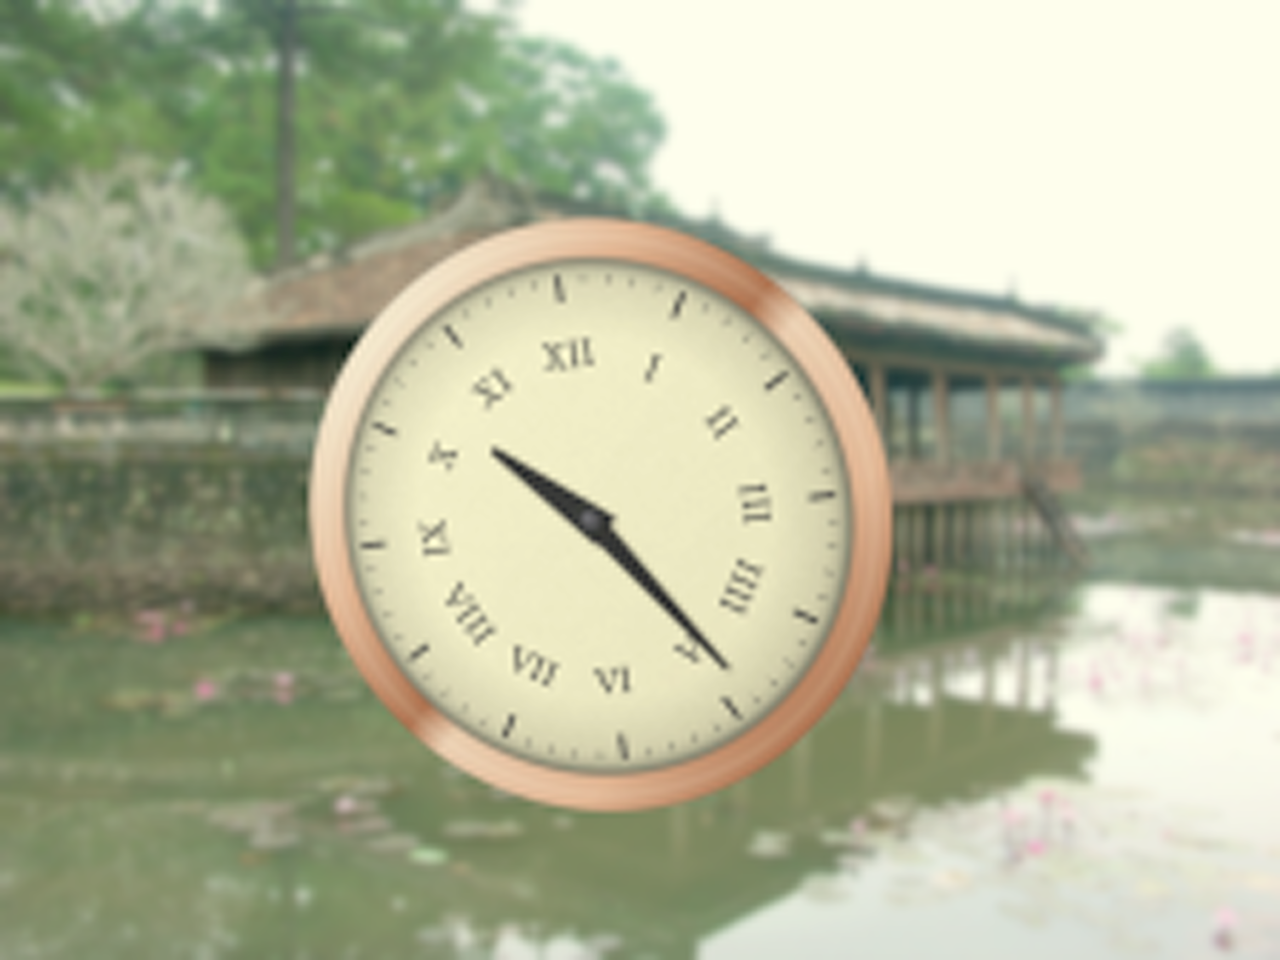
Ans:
10 h 24 min
